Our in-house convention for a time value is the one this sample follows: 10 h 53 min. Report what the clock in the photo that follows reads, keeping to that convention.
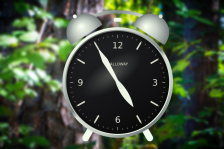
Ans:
4 h 55 min
